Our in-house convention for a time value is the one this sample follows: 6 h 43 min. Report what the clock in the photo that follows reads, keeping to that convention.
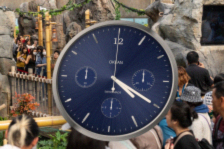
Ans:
4 h 20 min
